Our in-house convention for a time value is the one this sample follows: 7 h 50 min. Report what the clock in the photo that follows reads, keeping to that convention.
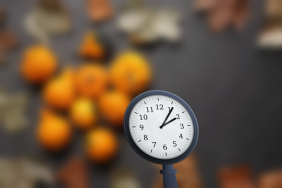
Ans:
2 h 06 min
